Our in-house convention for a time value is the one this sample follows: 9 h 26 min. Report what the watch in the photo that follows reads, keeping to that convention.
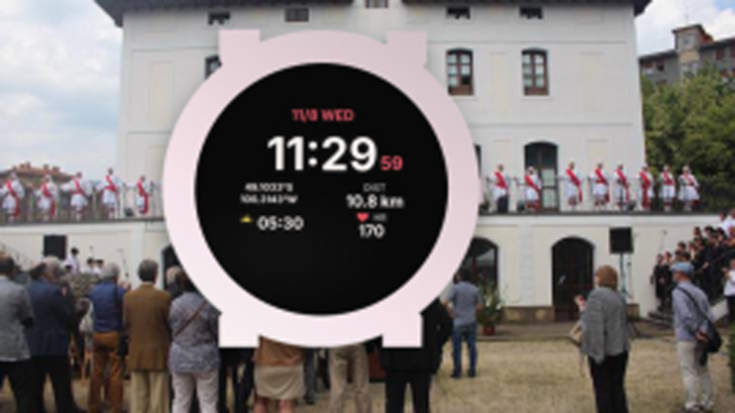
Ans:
11 h 29 min
